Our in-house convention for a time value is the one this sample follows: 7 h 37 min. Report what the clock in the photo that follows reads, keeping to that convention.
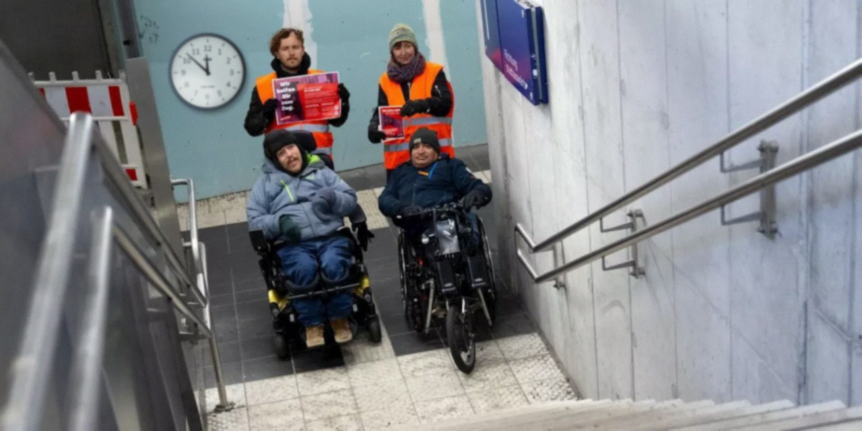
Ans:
11 h 52 min
